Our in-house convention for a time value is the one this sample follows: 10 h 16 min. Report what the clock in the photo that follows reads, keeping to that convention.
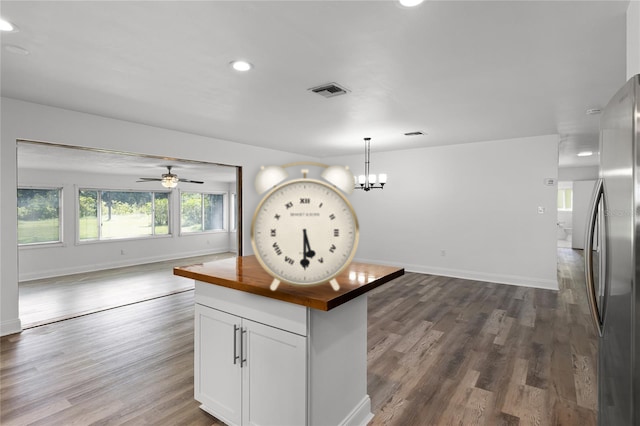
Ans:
5 h 30 min
